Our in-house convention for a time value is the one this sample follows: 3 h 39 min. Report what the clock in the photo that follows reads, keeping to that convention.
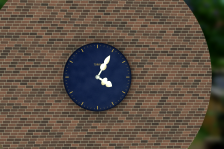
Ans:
4 h 05 min
